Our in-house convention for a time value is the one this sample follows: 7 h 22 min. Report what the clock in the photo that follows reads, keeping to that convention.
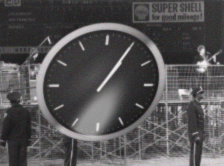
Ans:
1 h 05 min
